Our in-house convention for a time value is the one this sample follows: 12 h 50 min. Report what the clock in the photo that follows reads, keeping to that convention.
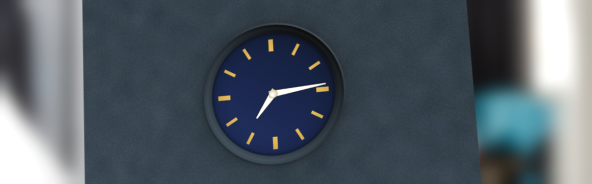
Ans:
7 h 14 min
